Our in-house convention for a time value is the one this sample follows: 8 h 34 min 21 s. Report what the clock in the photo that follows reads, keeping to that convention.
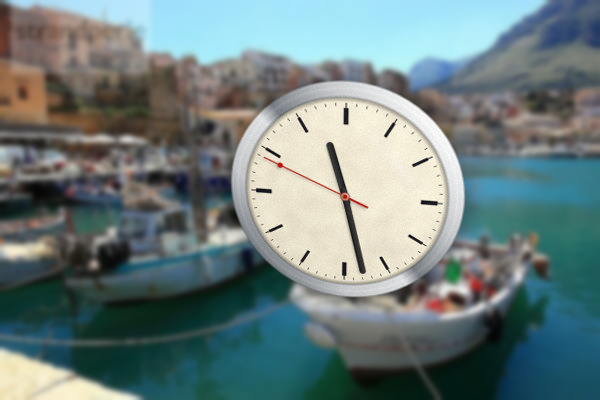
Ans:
11 h 27 min 49 s
